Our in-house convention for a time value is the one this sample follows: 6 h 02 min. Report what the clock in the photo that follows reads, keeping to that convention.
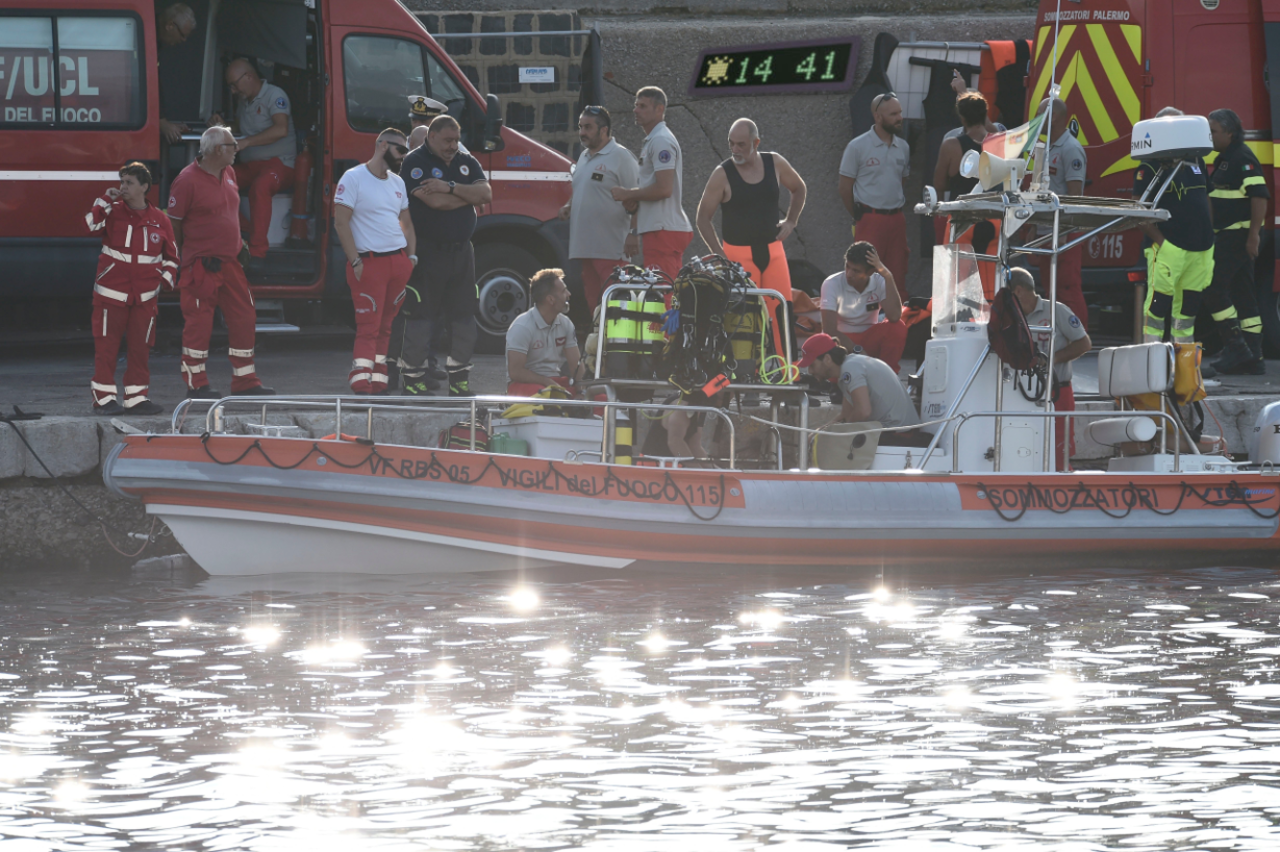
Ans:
14 h 41 min
